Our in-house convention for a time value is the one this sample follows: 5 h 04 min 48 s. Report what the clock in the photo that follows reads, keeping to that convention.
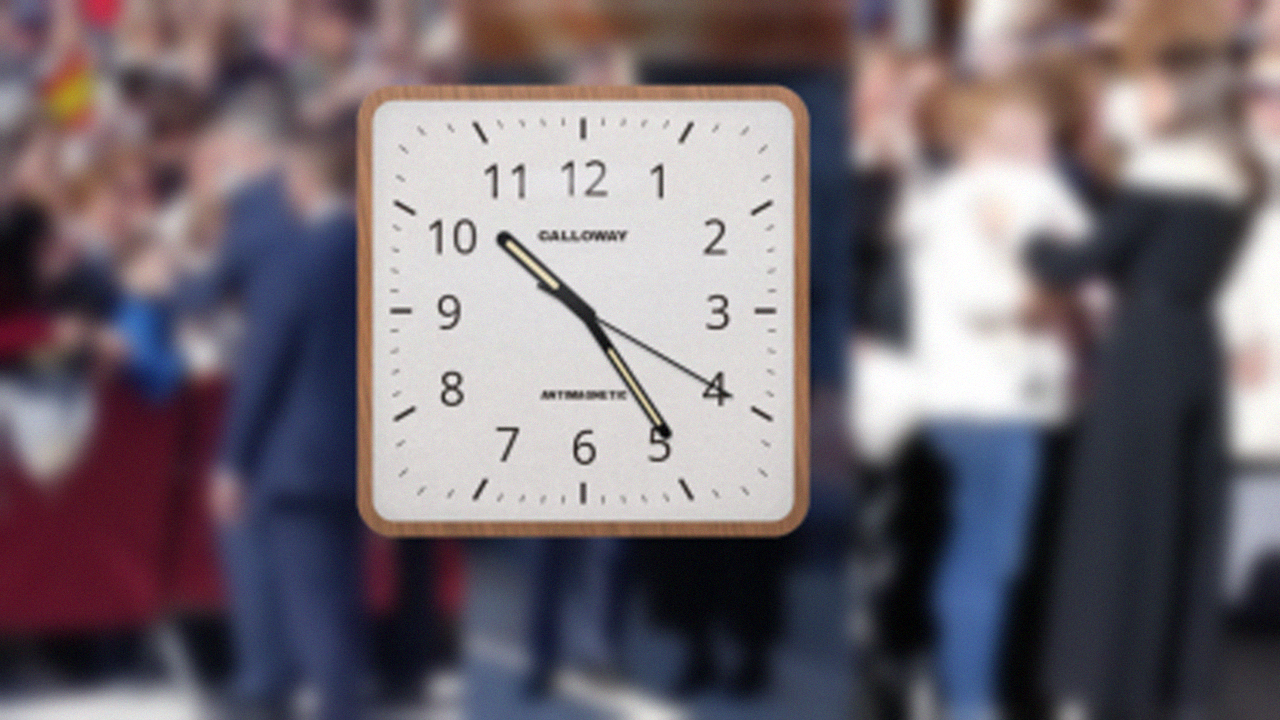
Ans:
10 h 24 min 20 s
